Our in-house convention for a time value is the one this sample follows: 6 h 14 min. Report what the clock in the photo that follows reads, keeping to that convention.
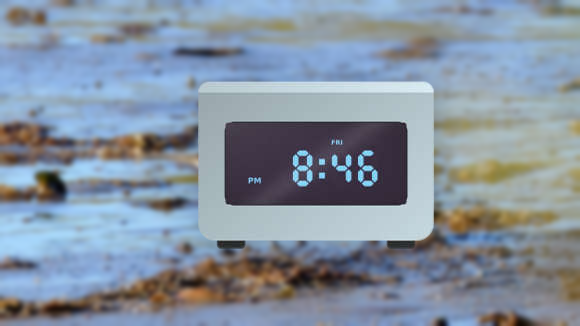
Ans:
8 h 46 min
